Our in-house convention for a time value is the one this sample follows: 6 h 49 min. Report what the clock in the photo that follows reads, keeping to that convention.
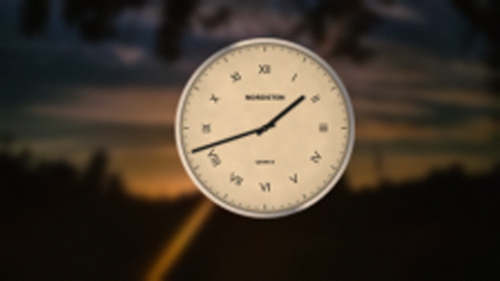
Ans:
1 h 42 min
